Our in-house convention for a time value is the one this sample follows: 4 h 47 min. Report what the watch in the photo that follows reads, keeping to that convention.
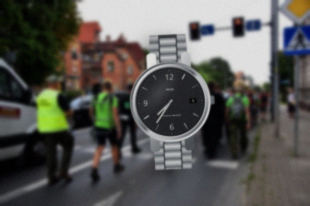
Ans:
7 h 36 min
